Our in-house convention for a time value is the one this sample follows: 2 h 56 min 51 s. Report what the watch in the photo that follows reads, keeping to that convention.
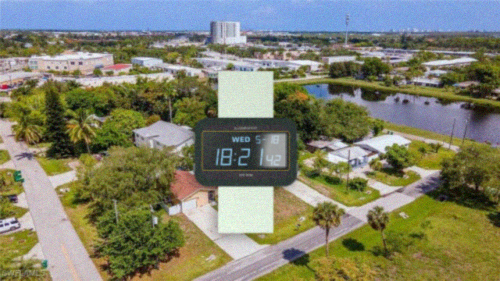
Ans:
18 h 21 min 42 s
